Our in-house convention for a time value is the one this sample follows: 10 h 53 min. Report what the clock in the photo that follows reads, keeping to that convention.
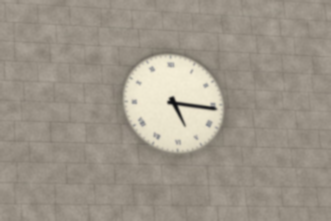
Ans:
5 h 16 min
